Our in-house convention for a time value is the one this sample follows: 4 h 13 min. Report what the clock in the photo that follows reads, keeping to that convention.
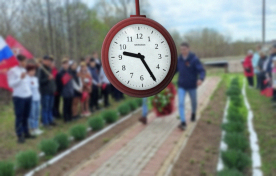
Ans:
9 h 25 min
